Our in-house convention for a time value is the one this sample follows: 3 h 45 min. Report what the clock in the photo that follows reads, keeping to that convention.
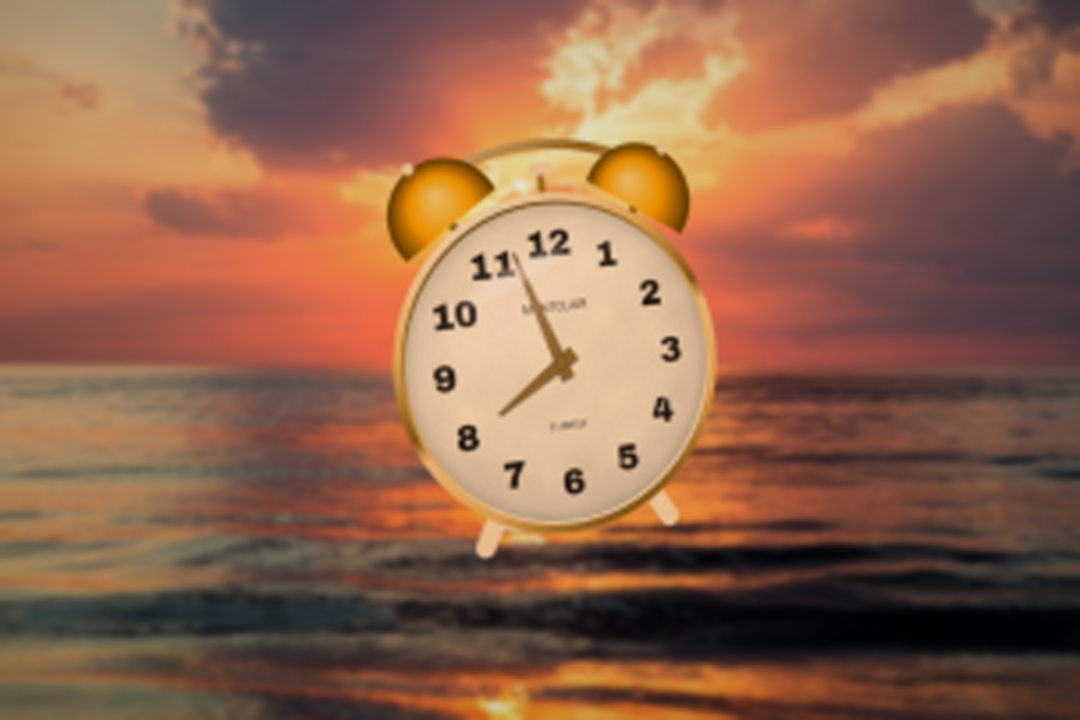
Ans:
7 h 57 min
